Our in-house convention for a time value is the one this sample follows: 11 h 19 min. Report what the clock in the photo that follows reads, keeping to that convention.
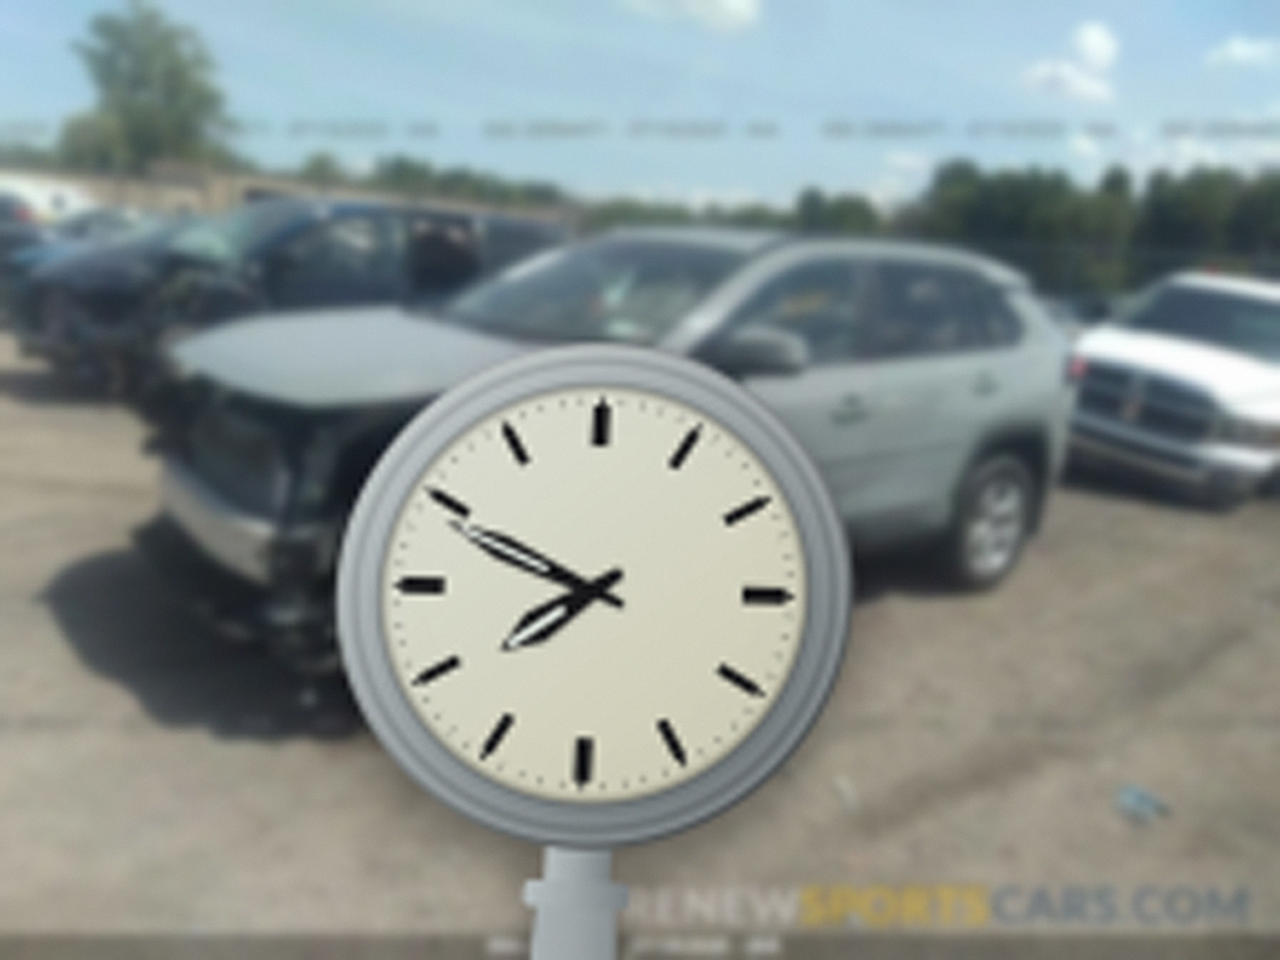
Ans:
7 h 49 min
